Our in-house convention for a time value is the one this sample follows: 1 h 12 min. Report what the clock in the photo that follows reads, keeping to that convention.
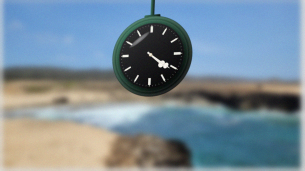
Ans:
4 h 21 min
